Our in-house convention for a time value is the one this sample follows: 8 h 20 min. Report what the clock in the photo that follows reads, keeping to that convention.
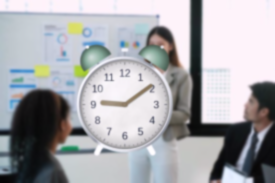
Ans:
9 h 09 min
